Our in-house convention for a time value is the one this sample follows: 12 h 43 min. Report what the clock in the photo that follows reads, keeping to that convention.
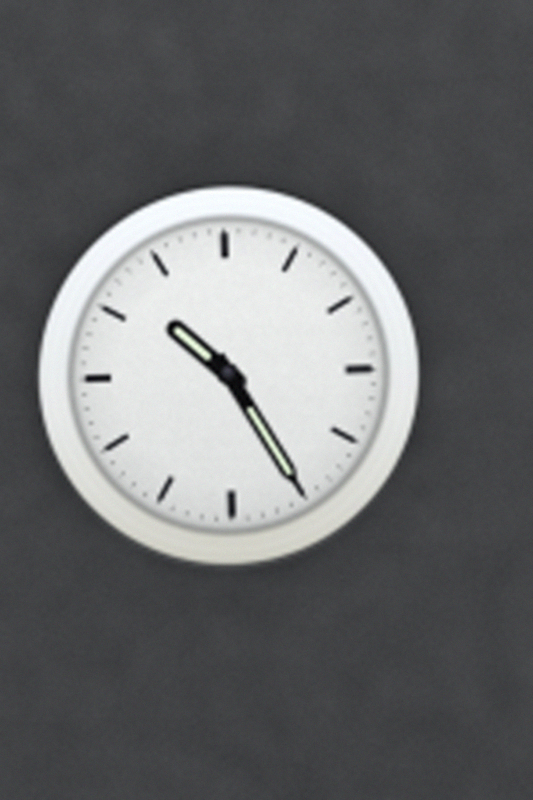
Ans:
10 h 25 min
